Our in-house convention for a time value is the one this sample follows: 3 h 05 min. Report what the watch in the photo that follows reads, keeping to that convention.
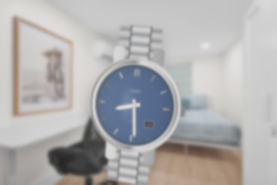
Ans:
8 h 29 min
